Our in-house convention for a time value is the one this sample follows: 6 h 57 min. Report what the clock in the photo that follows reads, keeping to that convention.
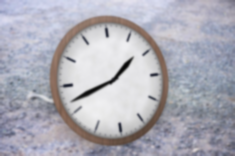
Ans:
1 h 42 min
